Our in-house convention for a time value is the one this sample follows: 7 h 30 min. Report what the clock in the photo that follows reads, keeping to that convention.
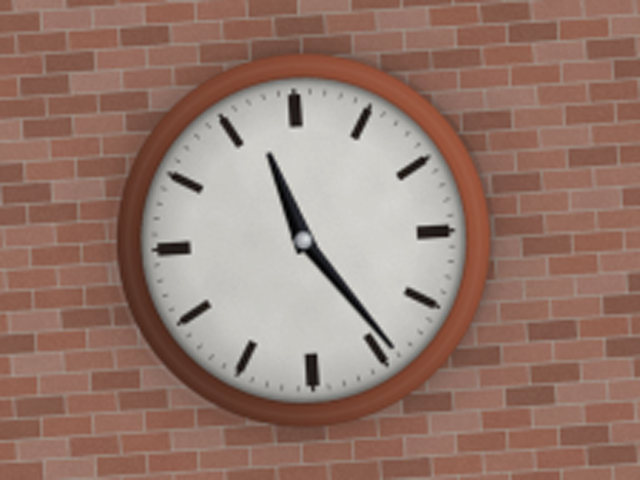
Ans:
11 h 24 min
